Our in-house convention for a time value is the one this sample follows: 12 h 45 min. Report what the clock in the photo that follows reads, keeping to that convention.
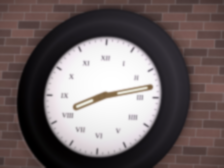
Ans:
8 h 13 min
